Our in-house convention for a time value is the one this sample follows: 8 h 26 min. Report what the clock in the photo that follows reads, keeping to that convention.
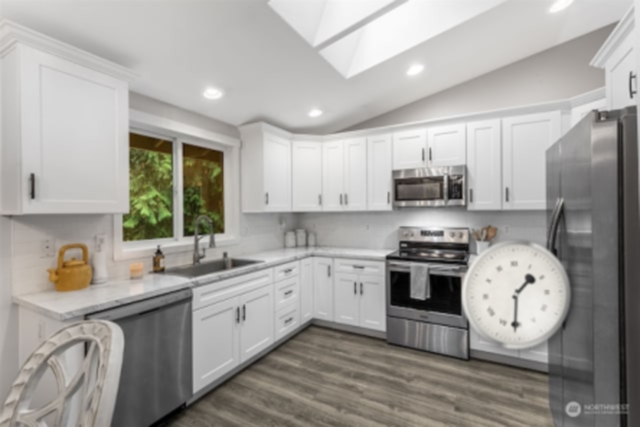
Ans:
1 h 31 min
